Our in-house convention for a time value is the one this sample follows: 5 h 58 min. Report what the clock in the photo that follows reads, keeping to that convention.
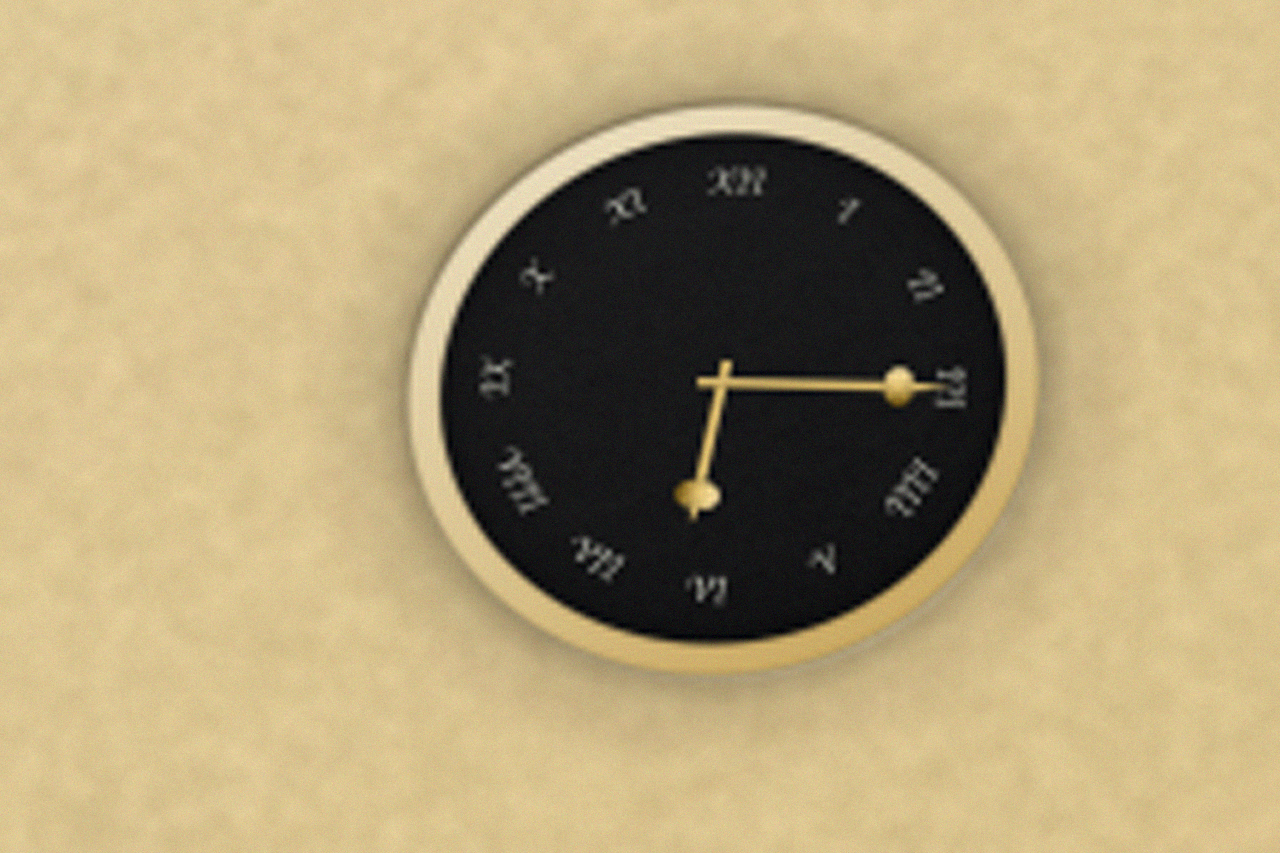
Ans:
6 h 15 min
